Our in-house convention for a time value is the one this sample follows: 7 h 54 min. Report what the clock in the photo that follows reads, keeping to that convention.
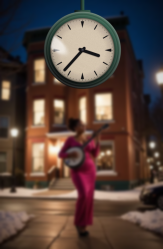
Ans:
3 h 37 min
